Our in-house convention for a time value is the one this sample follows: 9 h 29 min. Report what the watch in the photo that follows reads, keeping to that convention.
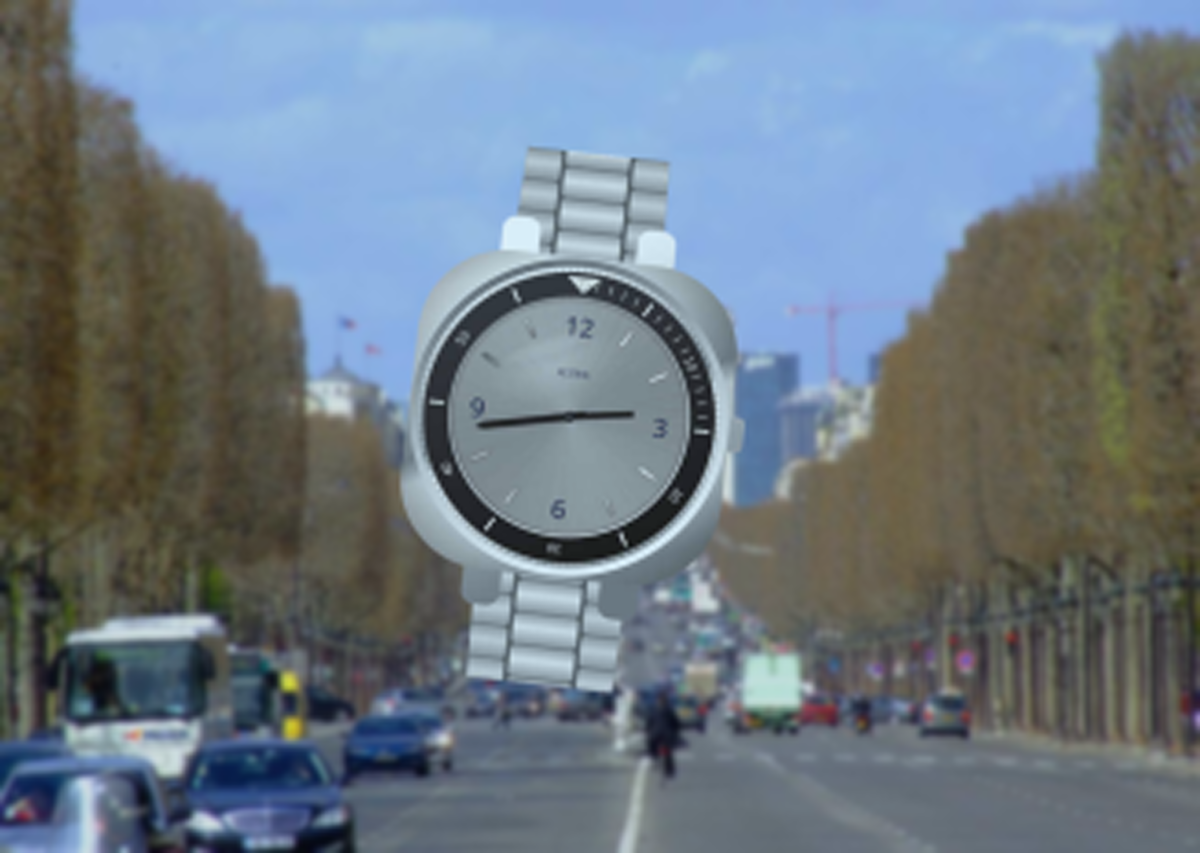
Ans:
2 h 43 min
